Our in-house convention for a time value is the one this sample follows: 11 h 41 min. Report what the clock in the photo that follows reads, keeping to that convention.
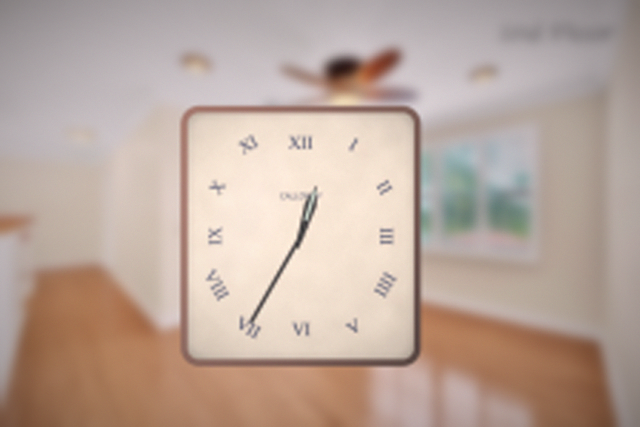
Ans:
12 h 35 min
